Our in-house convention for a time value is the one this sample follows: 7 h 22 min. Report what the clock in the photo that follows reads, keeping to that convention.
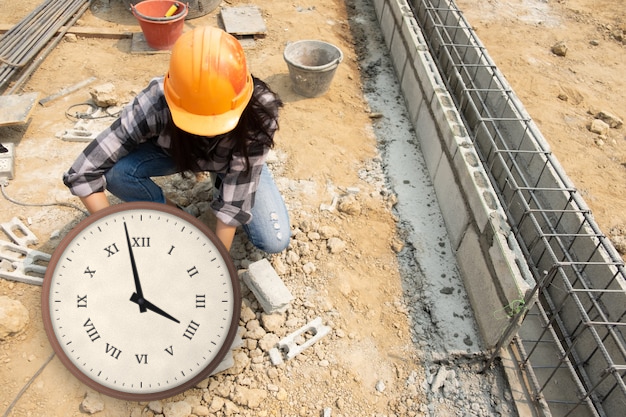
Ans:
3 h 58 min
